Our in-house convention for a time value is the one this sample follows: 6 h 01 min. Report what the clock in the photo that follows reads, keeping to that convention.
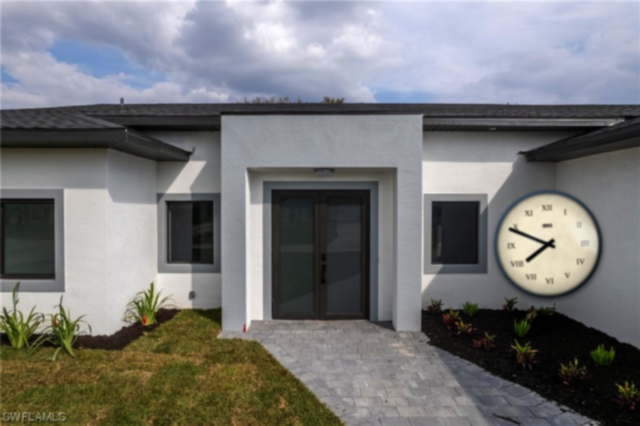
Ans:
7 h 49 min
